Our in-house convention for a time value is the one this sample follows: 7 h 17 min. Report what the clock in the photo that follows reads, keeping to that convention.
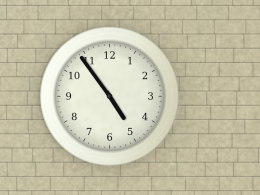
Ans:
4 h 54 min
